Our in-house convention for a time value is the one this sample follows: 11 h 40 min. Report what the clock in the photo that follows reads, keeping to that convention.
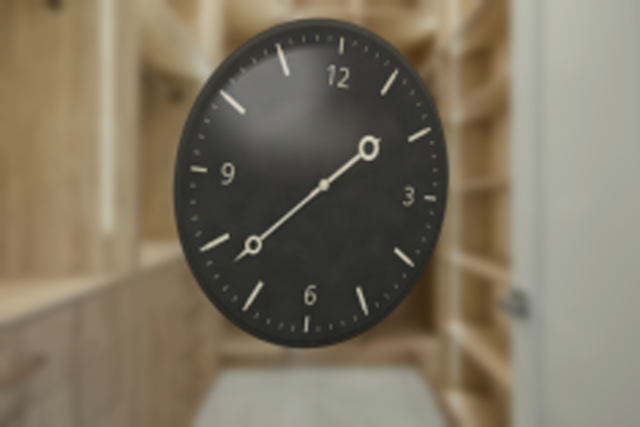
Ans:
1 h 38 min
